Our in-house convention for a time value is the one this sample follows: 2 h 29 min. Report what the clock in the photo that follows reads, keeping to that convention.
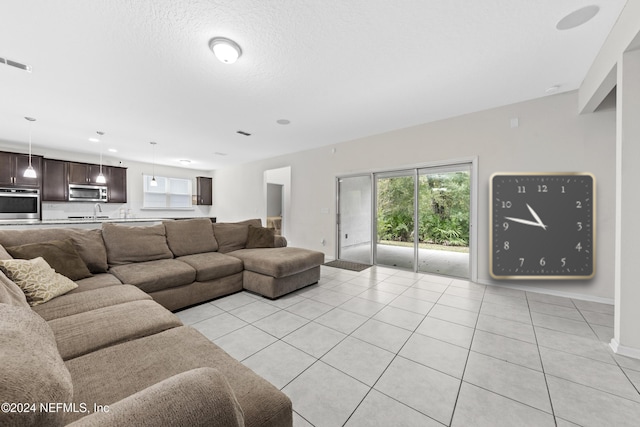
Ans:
10 h 47 min
